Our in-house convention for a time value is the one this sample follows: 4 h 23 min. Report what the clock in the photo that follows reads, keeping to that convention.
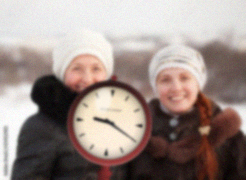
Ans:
9 h 20 min
